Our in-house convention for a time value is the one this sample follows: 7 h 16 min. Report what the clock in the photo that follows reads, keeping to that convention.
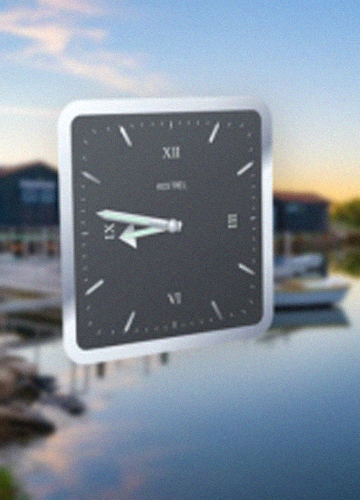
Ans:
8 h 47 min
